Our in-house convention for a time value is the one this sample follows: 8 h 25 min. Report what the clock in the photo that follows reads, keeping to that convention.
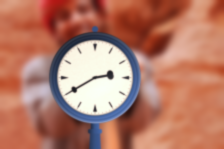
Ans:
2 h 40 min
